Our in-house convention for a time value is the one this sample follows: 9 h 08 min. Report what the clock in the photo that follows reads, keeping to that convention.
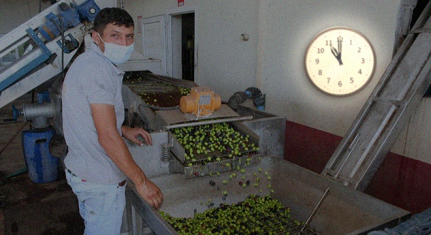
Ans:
11 h 00 min
